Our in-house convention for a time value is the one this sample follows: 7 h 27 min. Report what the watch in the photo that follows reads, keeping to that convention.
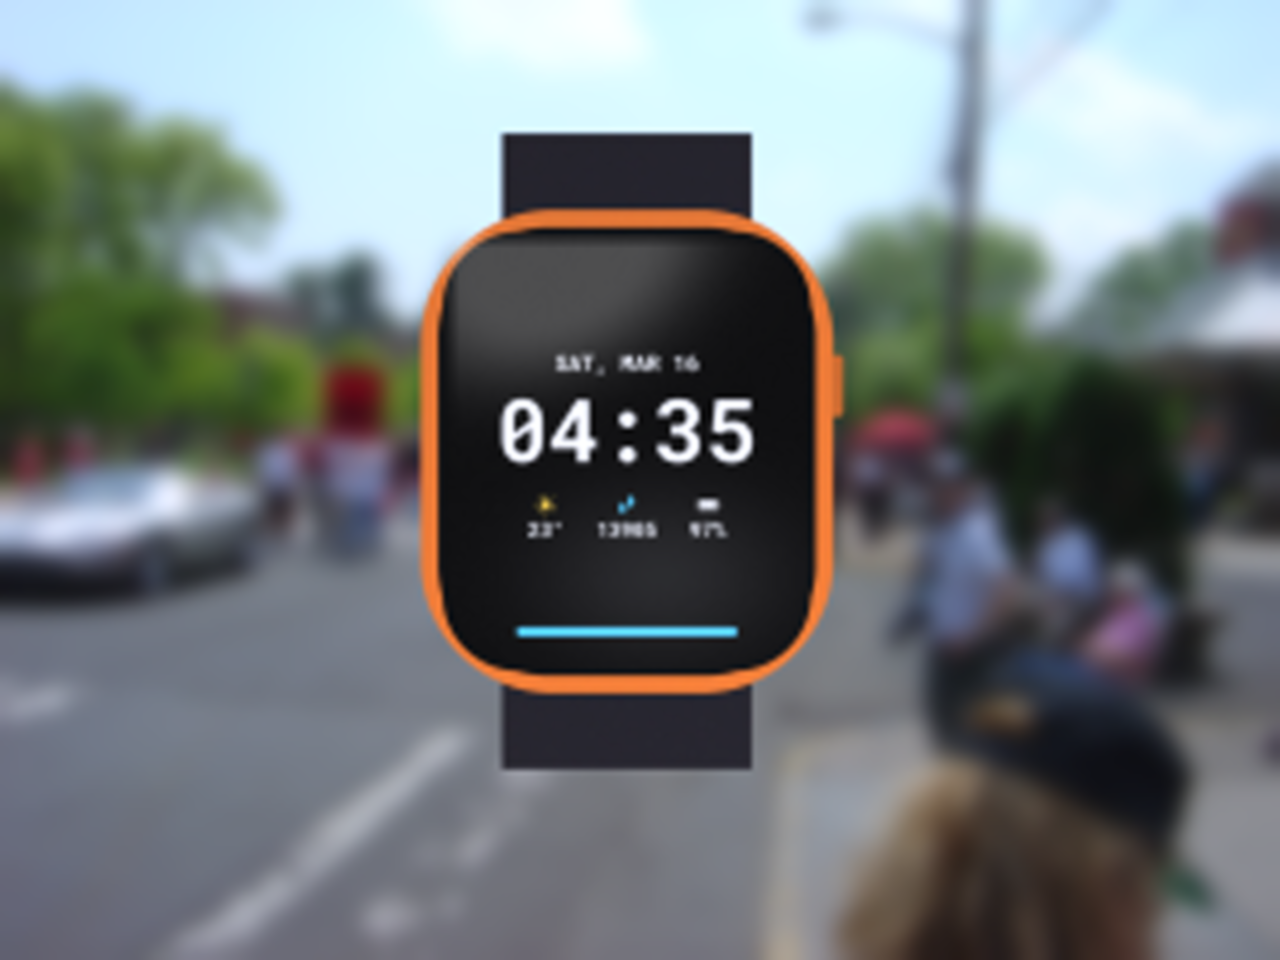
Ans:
4 h 35 min
